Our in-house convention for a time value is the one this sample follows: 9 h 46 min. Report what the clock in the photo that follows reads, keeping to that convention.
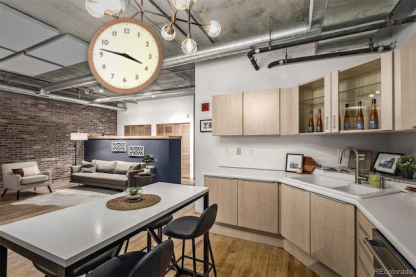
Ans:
3 h 47 min
